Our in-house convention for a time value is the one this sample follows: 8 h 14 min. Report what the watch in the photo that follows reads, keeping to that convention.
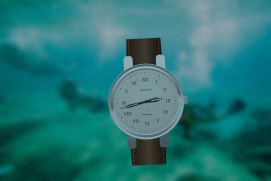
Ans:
2 h 43 min
